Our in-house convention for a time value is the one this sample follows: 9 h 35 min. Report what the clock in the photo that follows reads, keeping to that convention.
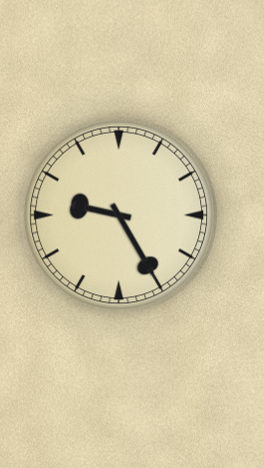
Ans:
9 h 25 min
